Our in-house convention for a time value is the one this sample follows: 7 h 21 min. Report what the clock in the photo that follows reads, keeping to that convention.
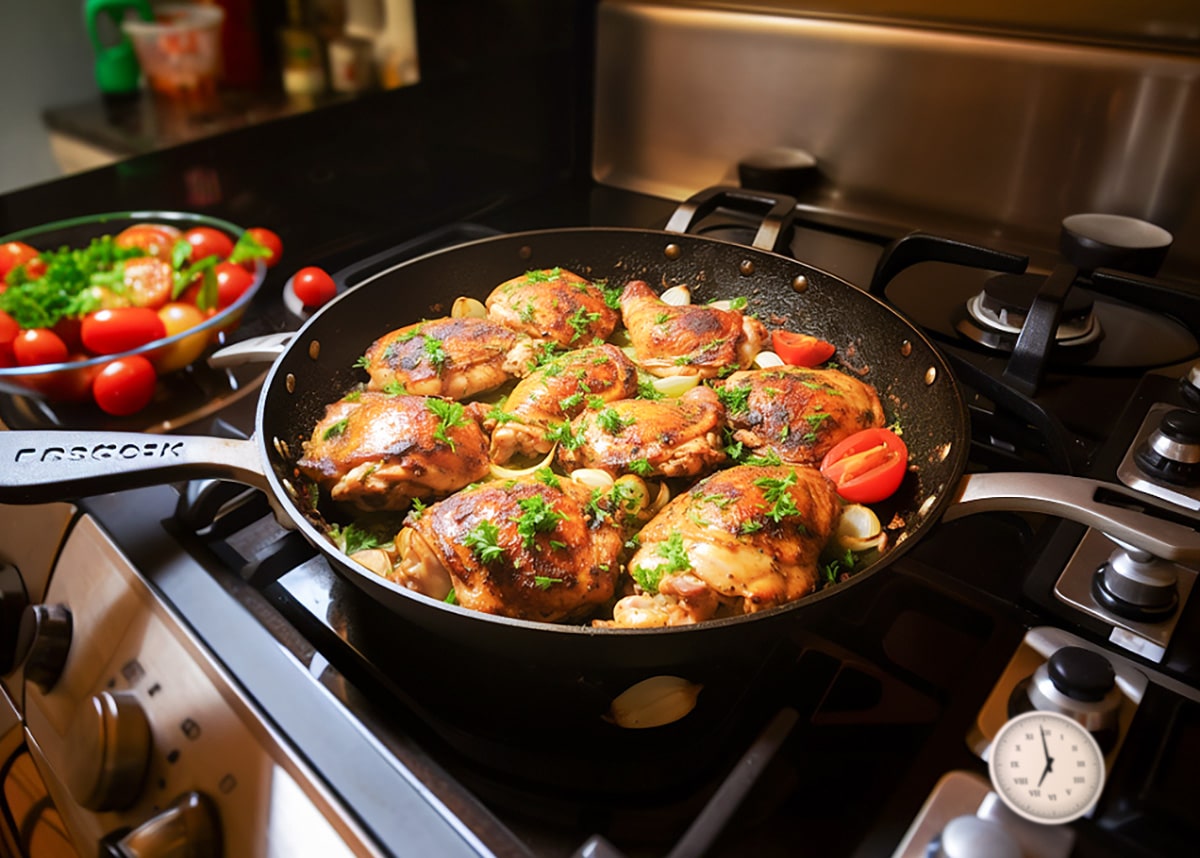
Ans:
6 h 59 min
